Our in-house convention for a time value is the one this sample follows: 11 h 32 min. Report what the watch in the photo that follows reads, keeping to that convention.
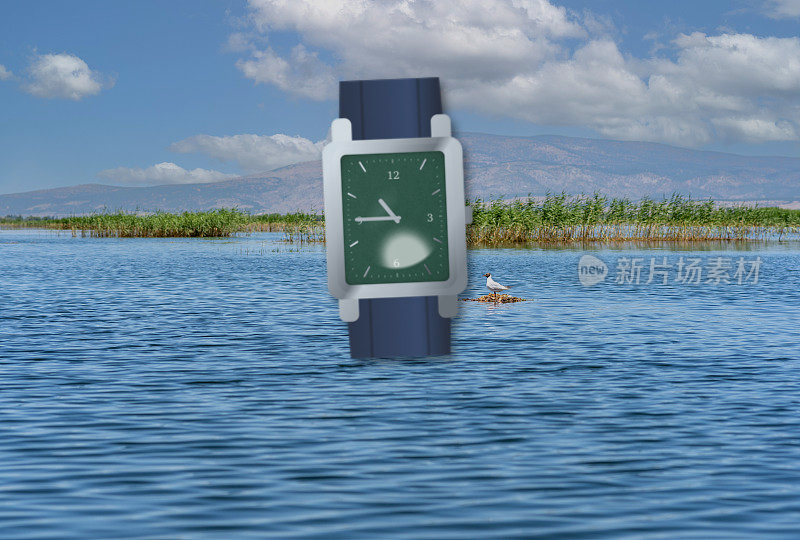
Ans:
10 h 45 min
